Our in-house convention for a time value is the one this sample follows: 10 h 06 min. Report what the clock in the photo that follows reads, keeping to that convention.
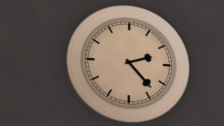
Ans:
2 h 23 min
